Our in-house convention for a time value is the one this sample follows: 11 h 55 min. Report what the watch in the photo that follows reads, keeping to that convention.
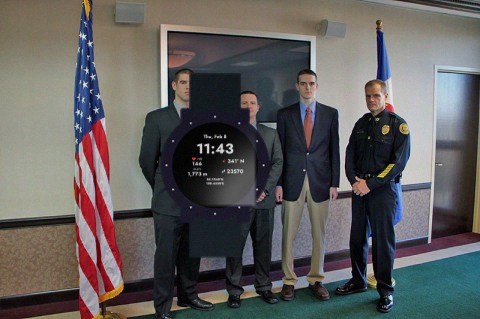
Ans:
11 h 43 min
